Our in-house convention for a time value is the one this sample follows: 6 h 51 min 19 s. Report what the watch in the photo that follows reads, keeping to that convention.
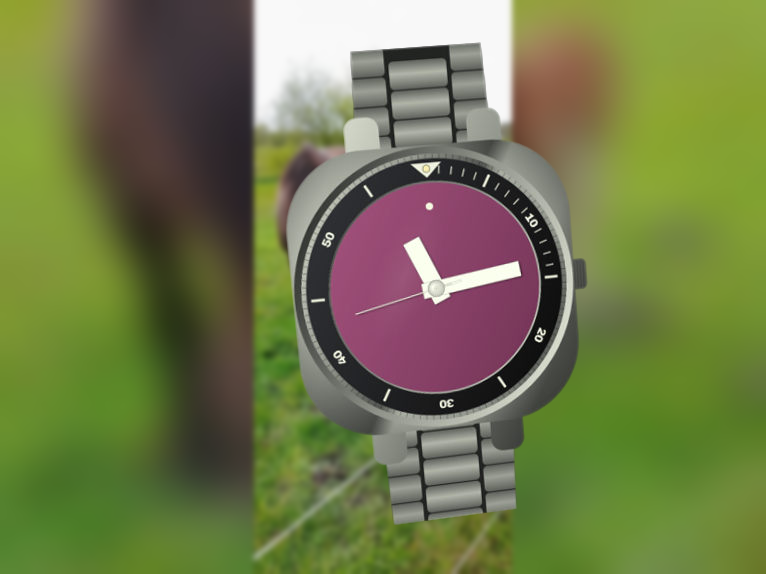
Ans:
11 h 13 min 43 s
